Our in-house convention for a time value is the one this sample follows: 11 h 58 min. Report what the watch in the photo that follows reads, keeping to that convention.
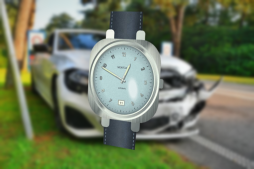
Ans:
12 h 49 min
